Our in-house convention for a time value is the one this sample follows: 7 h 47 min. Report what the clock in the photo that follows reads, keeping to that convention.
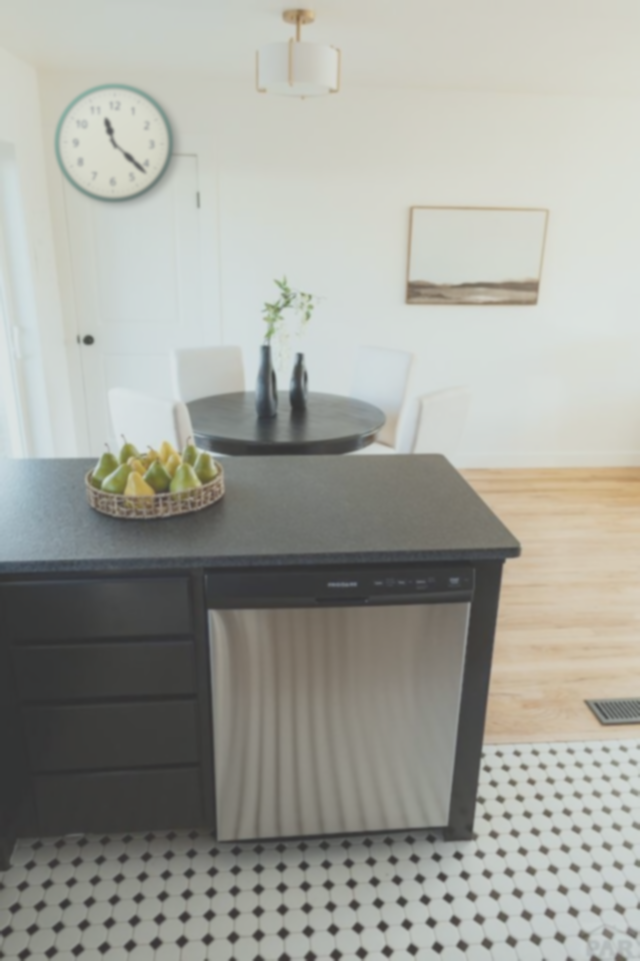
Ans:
11 h 22 min
